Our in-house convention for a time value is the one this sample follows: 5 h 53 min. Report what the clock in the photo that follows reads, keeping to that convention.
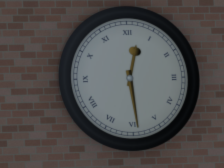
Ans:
12 h 29 min
